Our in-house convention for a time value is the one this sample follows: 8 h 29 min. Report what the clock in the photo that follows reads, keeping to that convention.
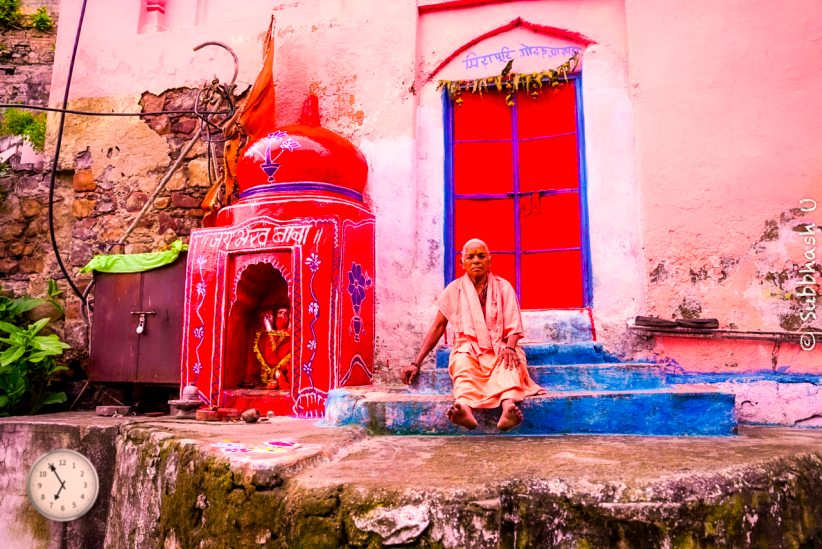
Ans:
6 h 55 min
